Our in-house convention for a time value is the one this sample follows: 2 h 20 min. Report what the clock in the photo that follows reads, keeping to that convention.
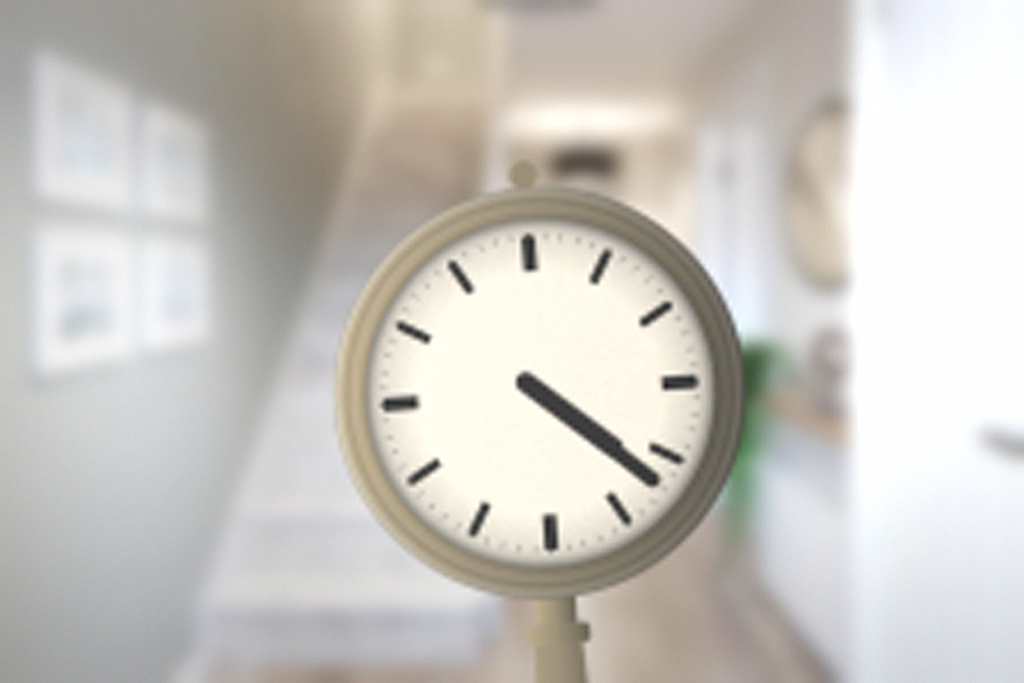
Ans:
4 h 22 min
